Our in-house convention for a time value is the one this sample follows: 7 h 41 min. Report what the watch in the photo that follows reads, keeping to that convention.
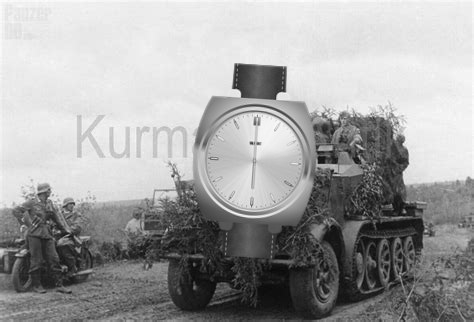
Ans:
6 h 00 min
